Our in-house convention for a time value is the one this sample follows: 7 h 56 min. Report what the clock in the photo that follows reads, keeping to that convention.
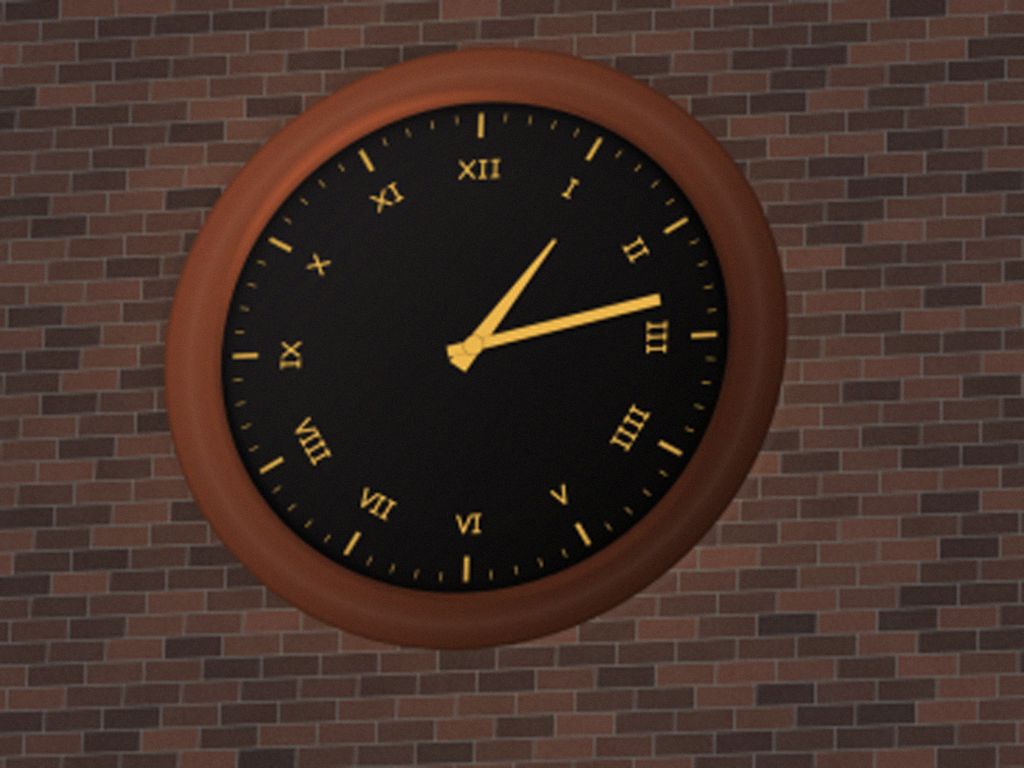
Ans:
1 h 13 min
